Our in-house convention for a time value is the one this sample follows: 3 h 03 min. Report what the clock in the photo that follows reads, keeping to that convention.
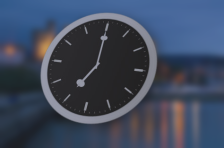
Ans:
7 h 00 min
